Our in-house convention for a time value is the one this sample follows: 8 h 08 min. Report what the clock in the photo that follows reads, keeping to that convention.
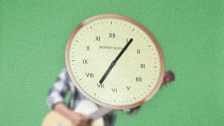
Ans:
7 h 06 min
